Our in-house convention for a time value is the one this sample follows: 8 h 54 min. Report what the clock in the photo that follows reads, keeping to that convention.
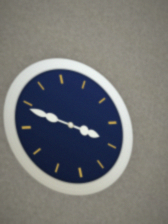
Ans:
3 h 49 min
